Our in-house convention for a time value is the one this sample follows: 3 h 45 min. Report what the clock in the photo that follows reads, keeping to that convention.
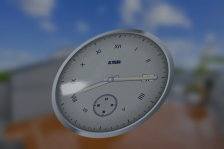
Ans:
8 h 15 min
